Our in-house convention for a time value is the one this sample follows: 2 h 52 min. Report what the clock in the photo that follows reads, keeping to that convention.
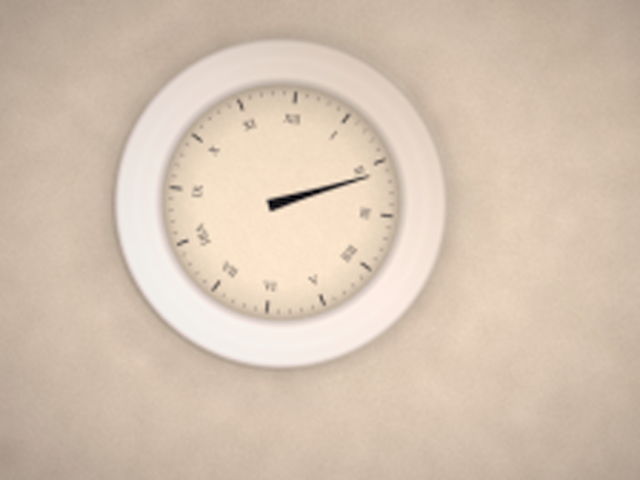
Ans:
2 h 11 min
